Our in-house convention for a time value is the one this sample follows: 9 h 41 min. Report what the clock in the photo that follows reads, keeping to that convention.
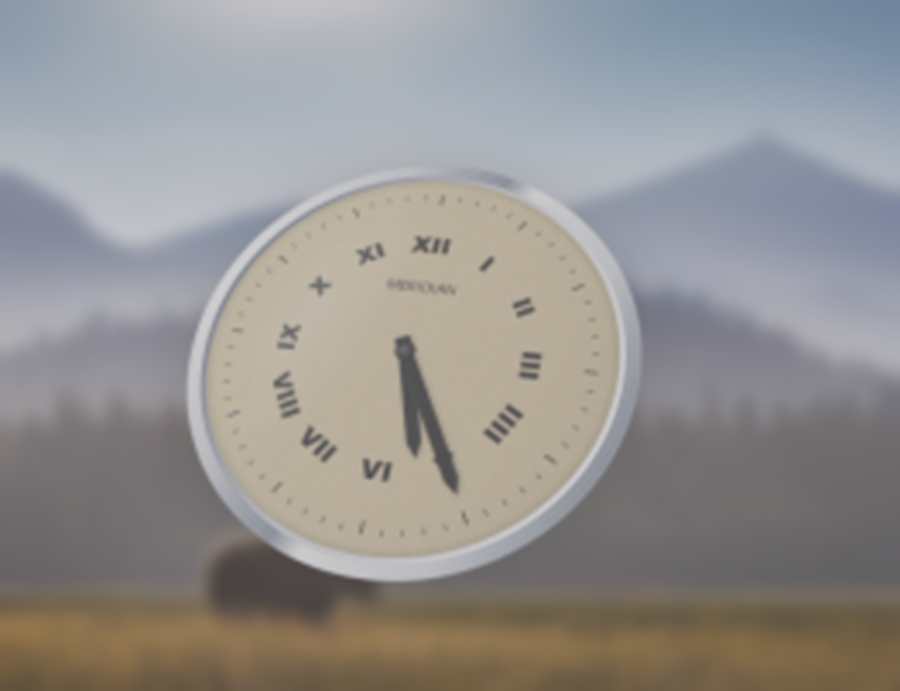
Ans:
5 h 25 min
